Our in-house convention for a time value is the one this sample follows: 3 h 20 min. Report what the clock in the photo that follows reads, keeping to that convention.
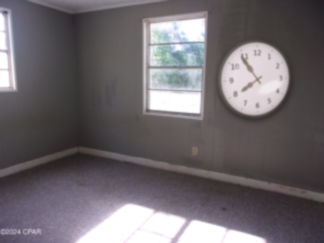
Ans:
7 h 54 min
